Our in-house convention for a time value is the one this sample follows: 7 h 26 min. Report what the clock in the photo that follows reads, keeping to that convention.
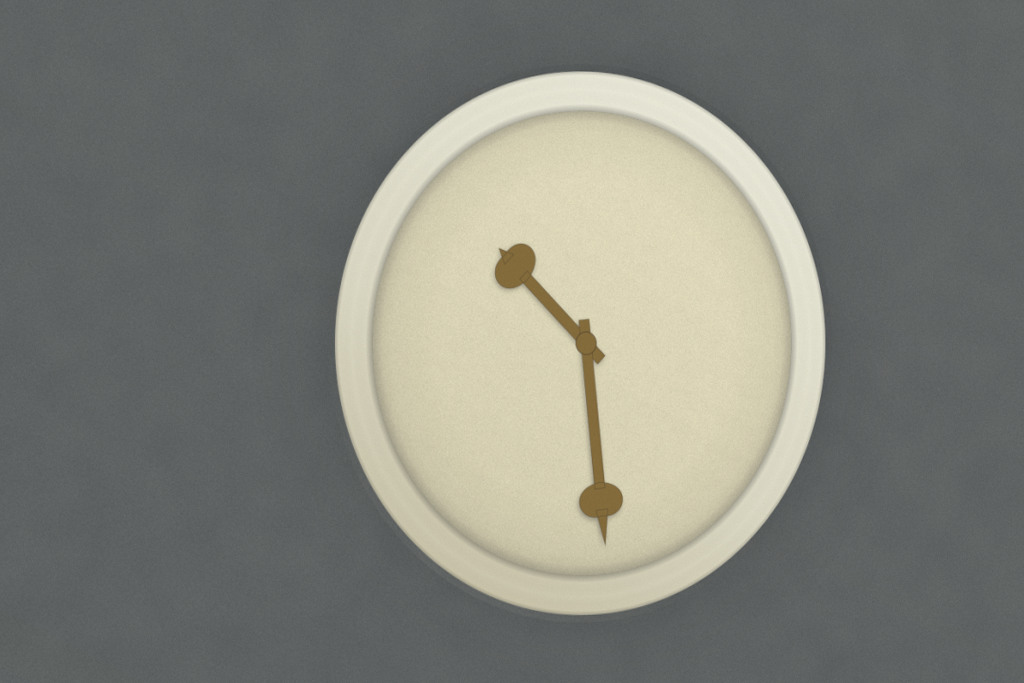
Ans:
10 h 29 min
